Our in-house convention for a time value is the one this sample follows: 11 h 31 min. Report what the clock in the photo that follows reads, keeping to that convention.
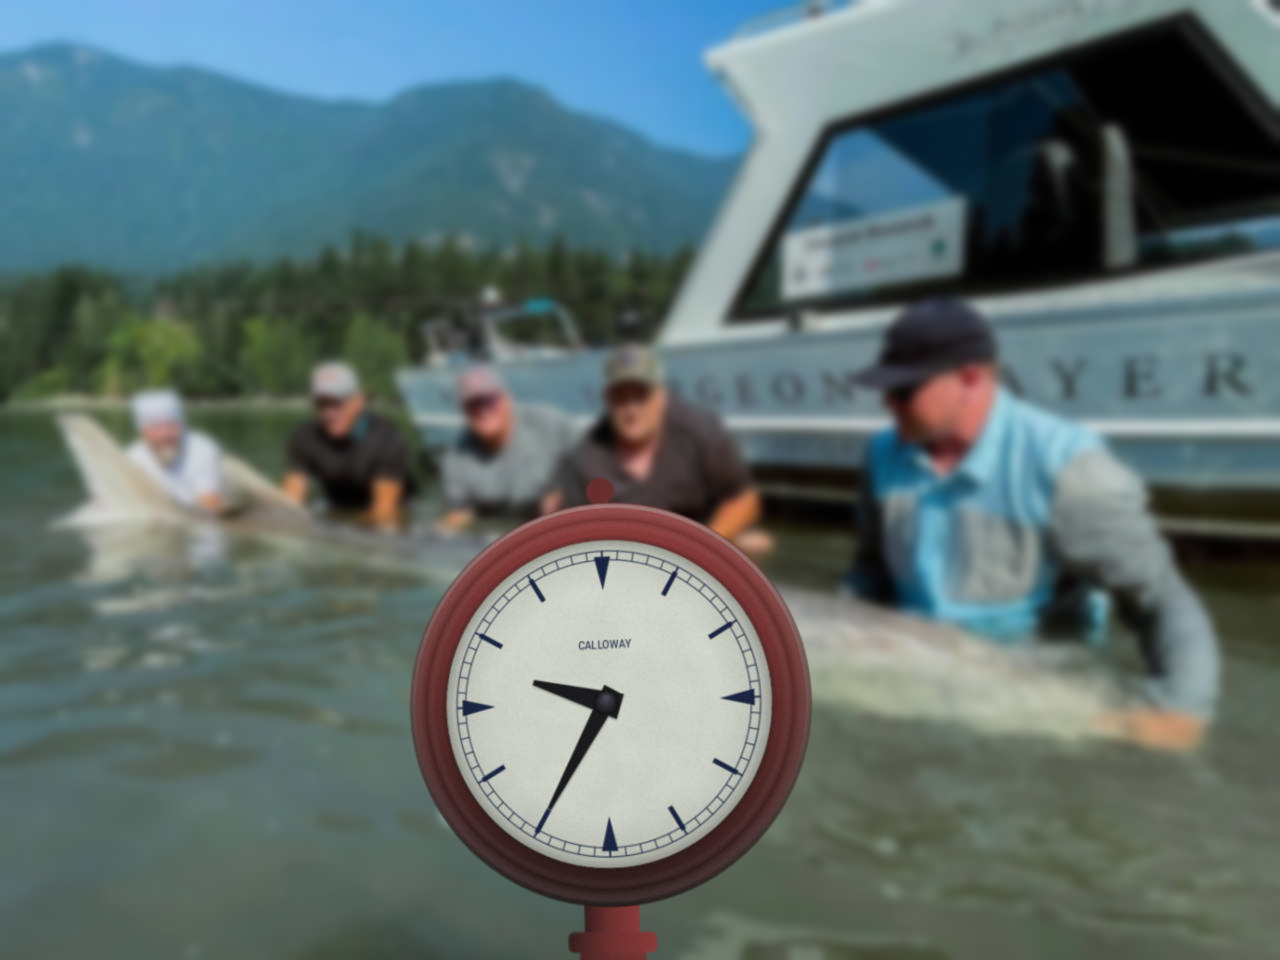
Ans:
9 h 35 min
